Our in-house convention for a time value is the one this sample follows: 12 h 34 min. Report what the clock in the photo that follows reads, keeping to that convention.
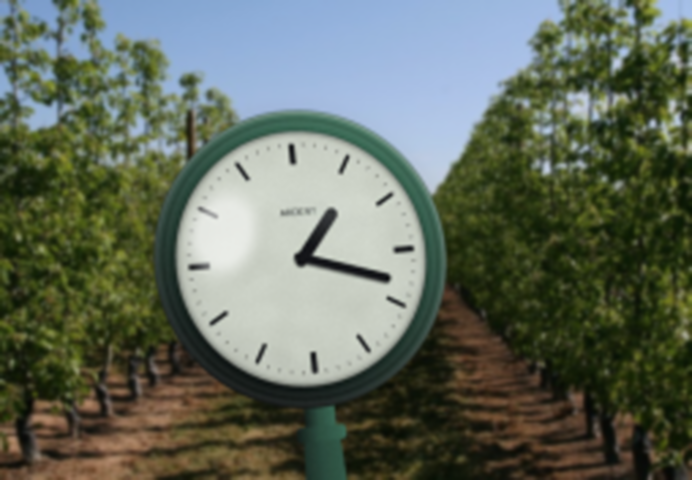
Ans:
1 h 18 min
